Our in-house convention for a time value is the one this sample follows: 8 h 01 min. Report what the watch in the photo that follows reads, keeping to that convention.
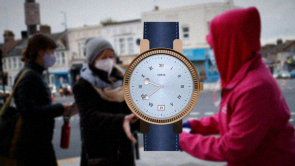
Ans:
9 h 39 min
